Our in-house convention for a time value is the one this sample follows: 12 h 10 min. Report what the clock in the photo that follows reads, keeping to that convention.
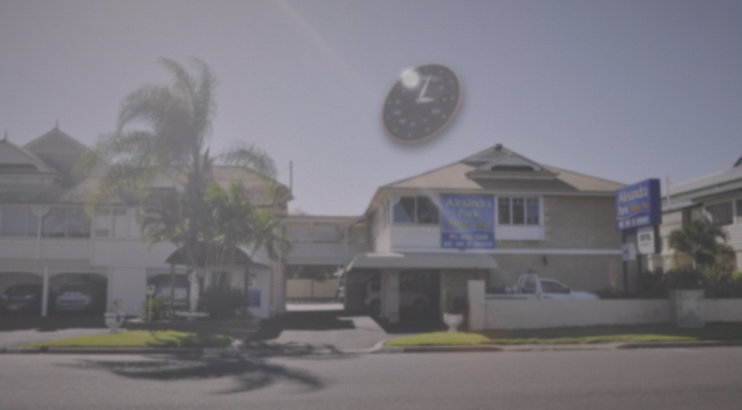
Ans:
3 h 02 min
